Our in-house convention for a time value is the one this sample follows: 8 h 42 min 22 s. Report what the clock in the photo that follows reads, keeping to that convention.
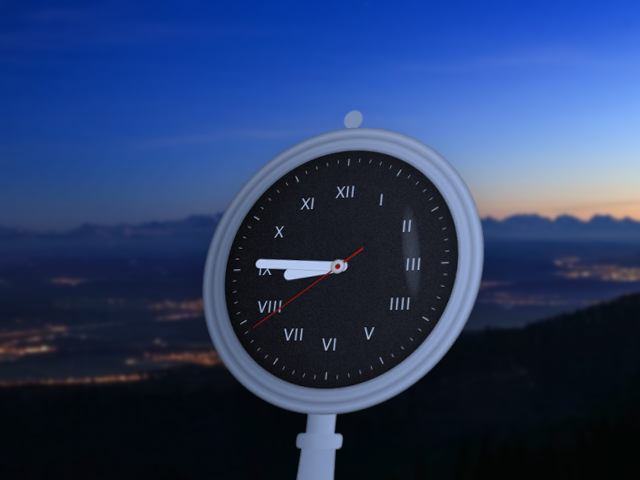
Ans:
8 h 45 min 39 s
